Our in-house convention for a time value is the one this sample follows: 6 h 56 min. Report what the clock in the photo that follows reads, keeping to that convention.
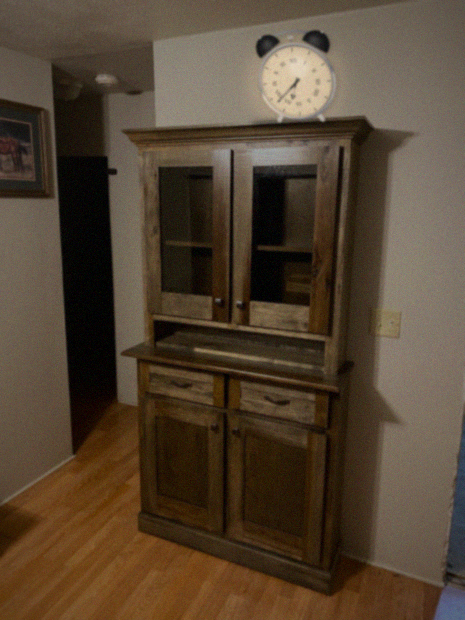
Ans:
6 h 38 min
